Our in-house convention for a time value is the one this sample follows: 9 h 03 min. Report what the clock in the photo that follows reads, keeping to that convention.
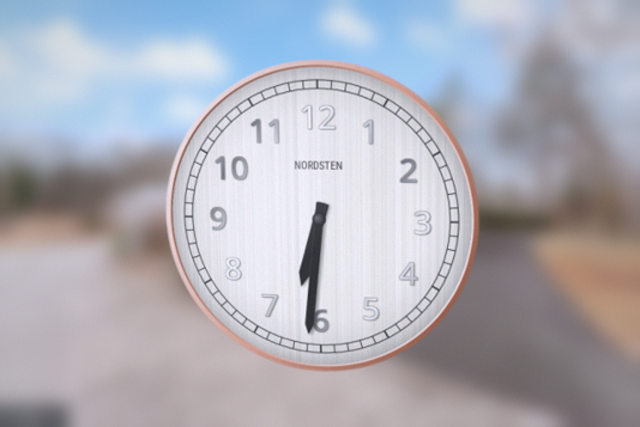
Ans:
6 h 31 min
